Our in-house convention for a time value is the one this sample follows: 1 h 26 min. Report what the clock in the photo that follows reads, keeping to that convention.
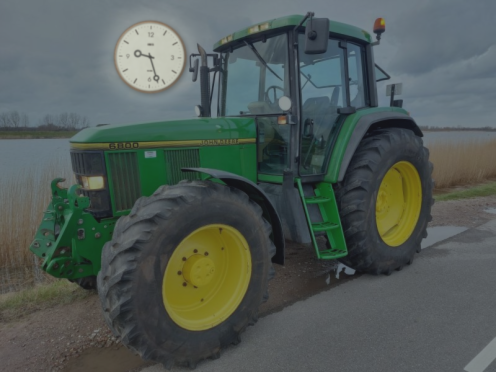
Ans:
9 h 27 min
